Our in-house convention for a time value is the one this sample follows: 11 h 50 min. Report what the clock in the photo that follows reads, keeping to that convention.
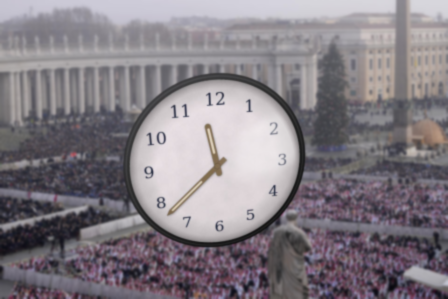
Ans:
11 h 38 min
